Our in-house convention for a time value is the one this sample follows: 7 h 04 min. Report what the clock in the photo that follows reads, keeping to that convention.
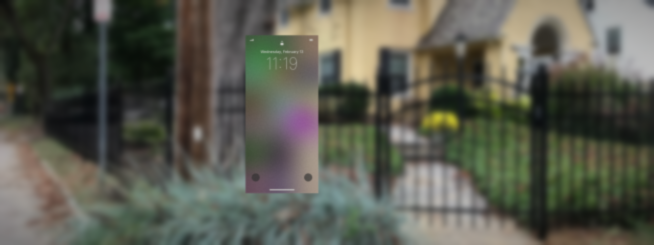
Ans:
11 h 19 min
